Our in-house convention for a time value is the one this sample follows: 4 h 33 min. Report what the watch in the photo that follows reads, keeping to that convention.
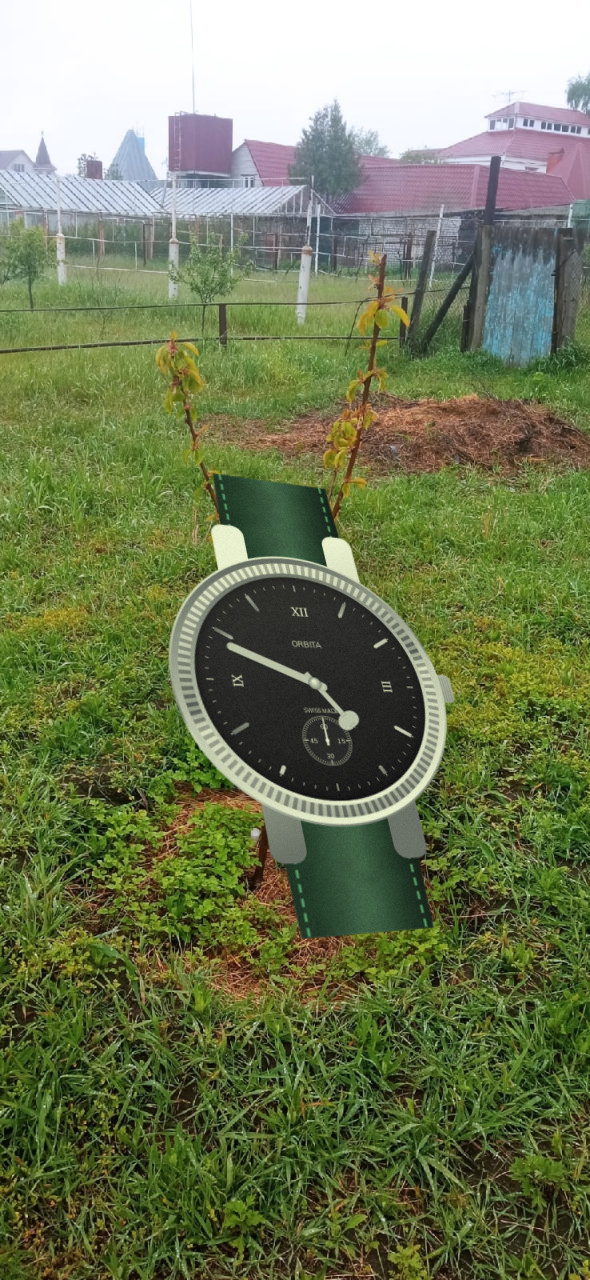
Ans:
4 h 49 min
